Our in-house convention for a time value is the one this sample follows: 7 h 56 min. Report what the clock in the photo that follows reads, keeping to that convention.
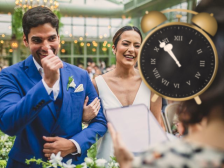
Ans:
10 h 53 min
